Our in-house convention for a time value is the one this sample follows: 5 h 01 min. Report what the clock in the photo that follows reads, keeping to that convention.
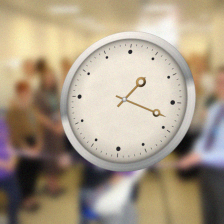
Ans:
1 h 18 min
